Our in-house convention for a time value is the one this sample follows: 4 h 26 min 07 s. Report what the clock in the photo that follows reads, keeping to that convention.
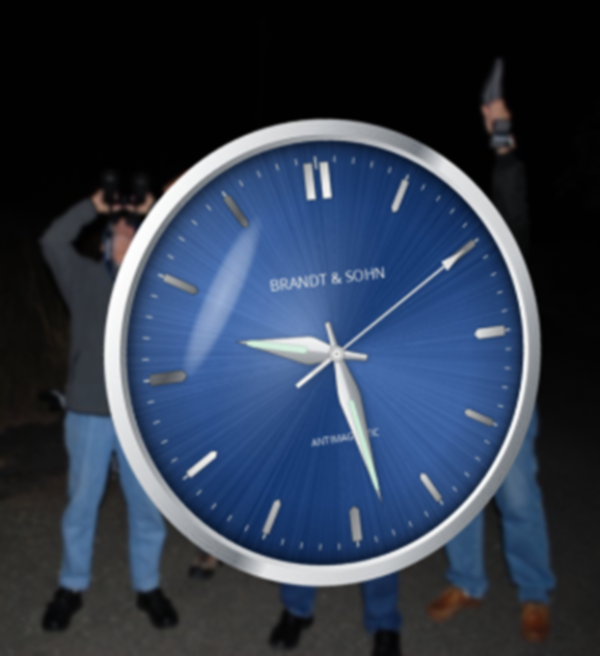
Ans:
9 h 28 min 10 s
